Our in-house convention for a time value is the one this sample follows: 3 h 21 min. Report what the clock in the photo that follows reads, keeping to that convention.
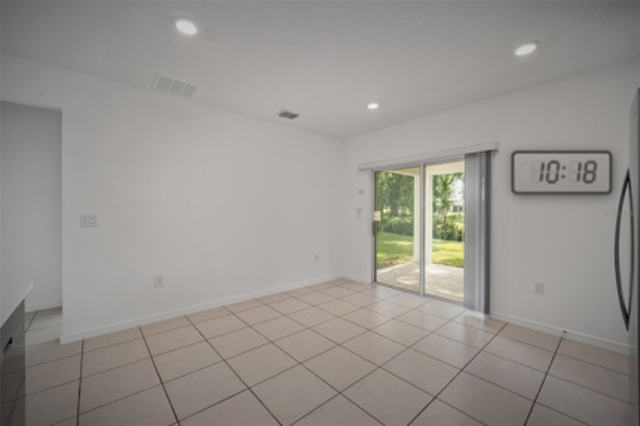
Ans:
10 h 18 min
